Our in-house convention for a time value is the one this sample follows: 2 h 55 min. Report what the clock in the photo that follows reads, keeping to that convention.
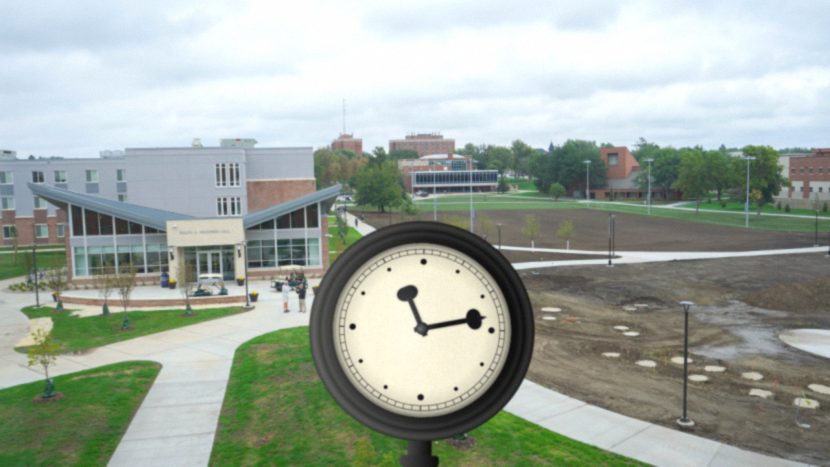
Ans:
11 h 13 min
